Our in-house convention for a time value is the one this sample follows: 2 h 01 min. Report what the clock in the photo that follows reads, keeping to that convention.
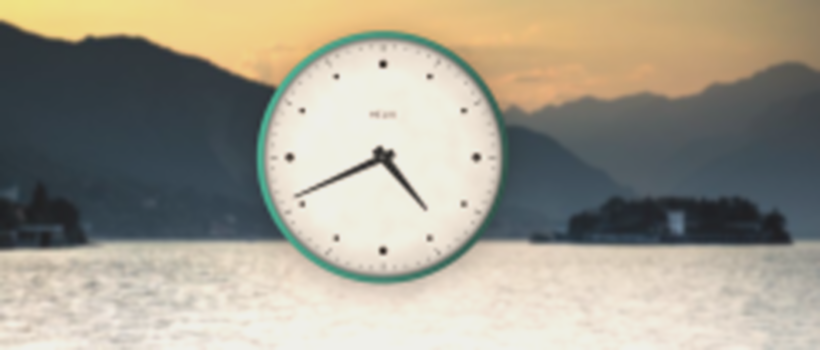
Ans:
4 h 41 min
